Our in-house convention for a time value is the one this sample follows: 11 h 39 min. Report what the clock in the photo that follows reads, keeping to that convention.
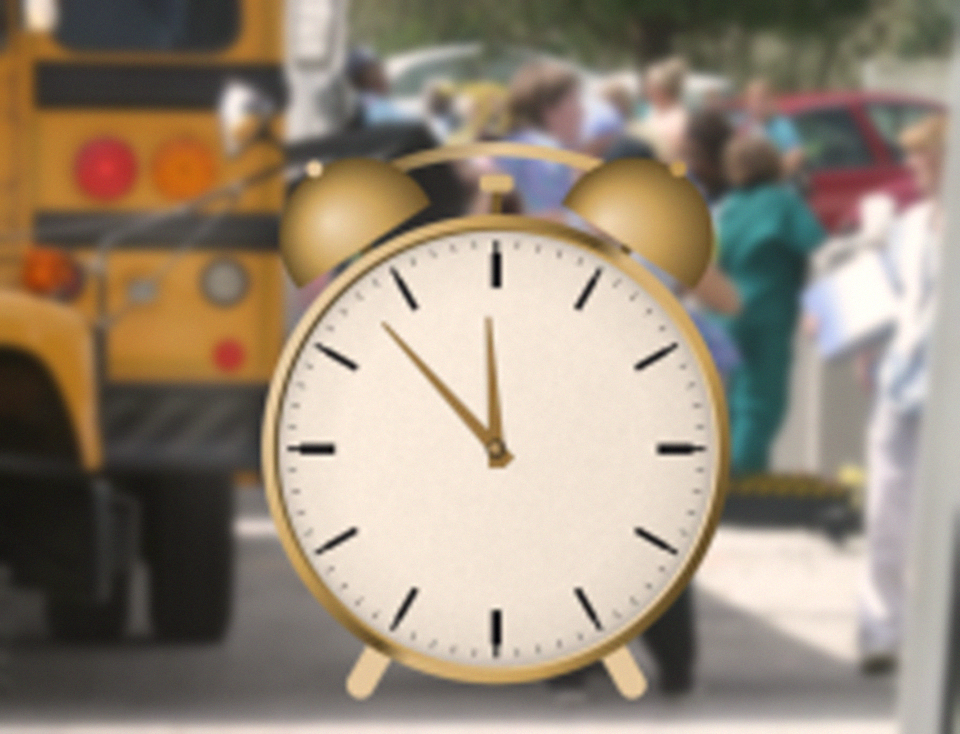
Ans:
11 h 53 min
